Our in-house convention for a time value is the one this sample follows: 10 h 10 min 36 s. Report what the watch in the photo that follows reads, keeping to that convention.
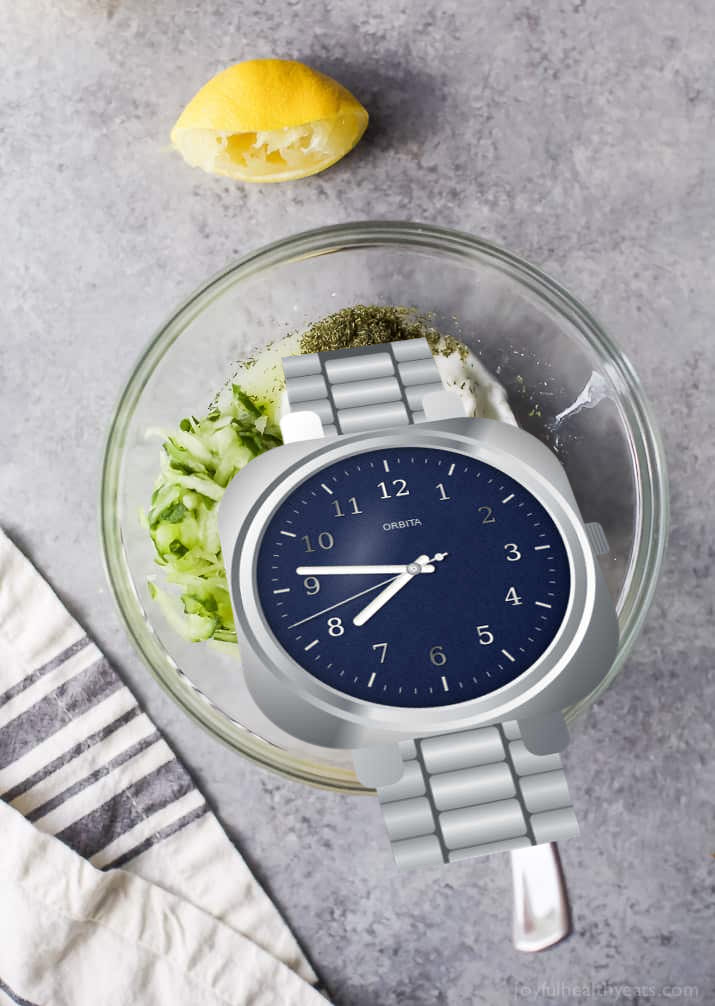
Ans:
7 h 46 min 42 s
